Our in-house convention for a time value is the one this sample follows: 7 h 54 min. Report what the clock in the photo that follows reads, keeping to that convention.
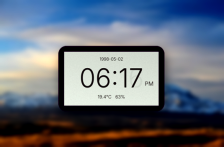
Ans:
6 h 17 min
